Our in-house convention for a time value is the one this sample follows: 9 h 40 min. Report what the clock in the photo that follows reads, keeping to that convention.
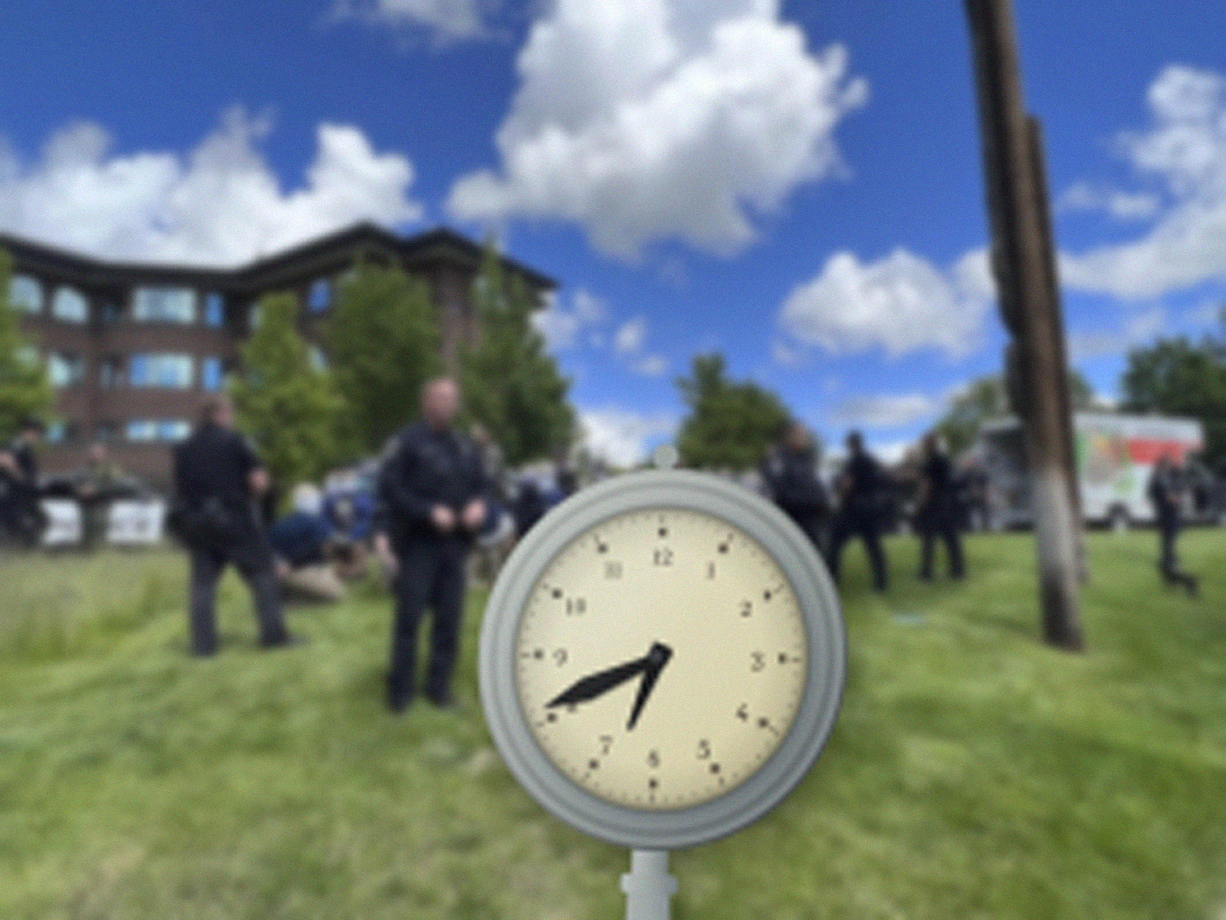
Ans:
6 h 41 min
